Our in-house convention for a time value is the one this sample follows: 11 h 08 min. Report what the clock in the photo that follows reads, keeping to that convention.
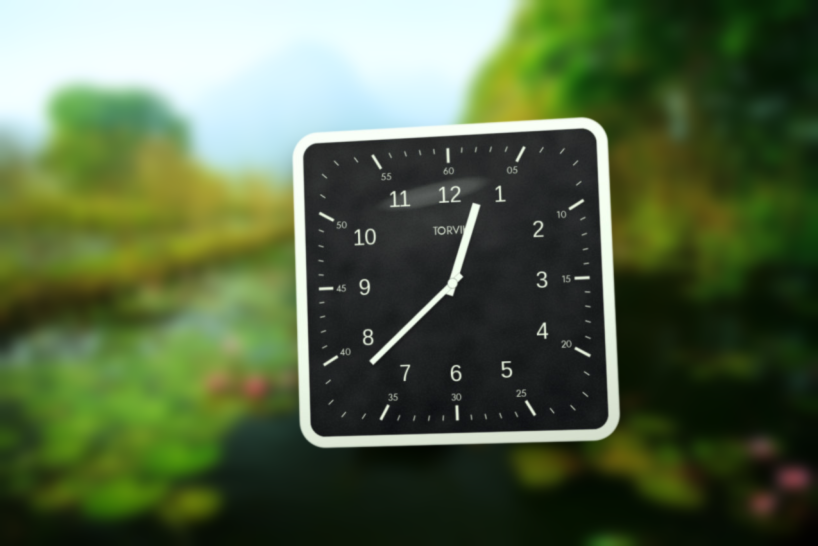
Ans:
12 h 38 min
